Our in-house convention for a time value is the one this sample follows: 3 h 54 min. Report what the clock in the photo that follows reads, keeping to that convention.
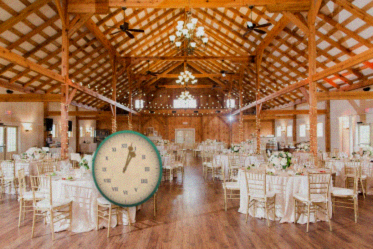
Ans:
1 h 03 min
